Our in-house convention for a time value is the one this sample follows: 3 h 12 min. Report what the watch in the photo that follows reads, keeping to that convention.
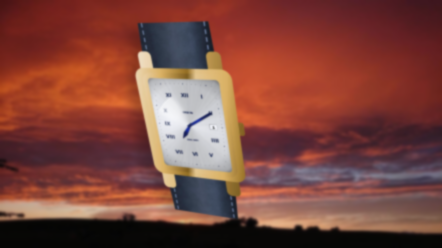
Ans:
7 h 10 min
